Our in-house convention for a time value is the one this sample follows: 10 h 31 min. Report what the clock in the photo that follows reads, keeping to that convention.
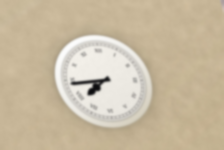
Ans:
7 h 44 min
